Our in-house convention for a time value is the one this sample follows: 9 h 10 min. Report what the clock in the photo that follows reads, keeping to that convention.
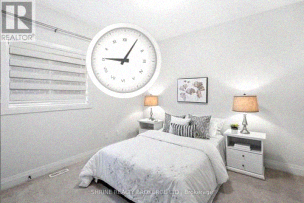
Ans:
9 h 05 min
